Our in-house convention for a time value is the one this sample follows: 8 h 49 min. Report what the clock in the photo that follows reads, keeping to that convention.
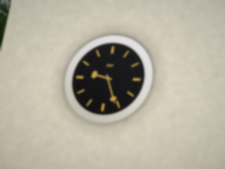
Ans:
9 h 26 min
